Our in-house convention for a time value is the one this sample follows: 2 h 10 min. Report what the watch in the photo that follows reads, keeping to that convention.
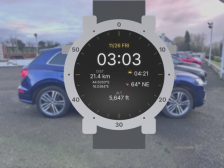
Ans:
3 h 03 min
